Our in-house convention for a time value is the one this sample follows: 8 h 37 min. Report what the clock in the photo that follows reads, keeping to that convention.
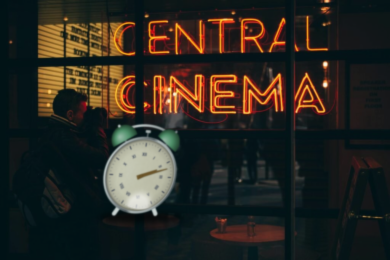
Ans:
2 h 12 min
